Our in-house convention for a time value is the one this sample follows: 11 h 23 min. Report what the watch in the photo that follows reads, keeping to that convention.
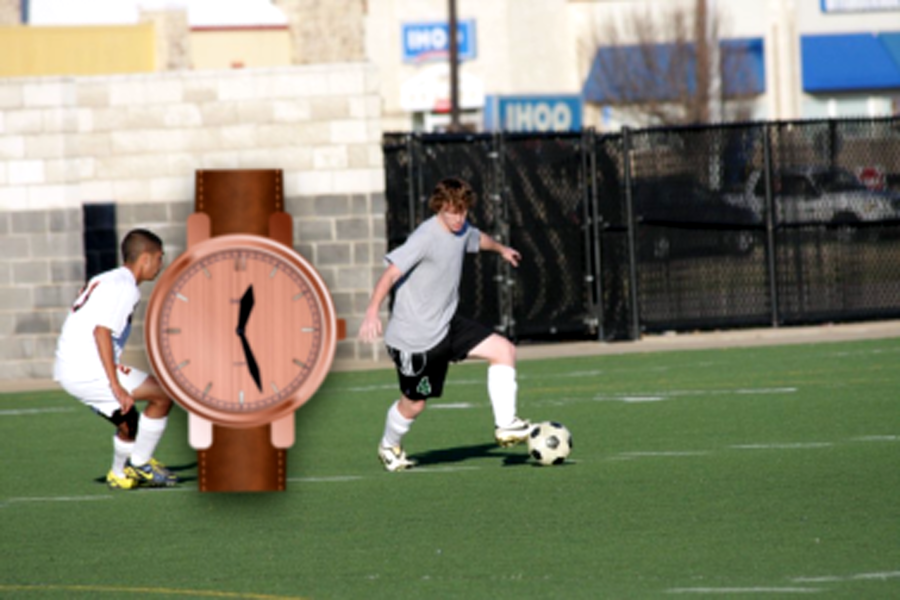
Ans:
12 h 27 min
